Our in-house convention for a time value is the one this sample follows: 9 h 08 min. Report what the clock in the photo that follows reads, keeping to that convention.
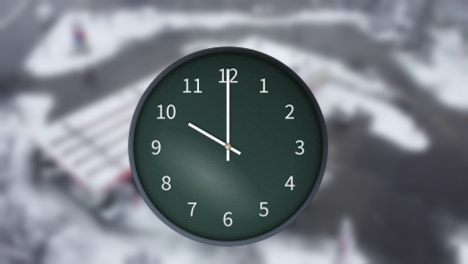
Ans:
10 h 00 min
